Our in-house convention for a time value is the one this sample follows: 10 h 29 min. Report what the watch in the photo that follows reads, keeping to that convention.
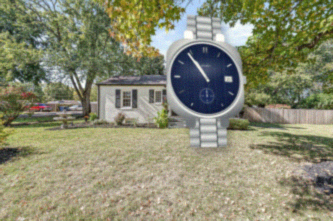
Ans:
10 h 54 min
